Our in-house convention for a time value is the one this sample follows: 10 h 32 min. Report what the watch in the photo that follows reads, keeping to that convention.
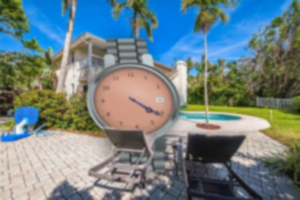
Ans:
4 h 21 min
